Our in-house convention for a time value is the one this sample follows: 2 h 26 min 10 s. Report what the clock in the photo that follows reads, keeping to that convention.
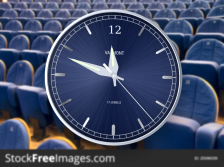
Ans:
11 h 48 min 23 s
